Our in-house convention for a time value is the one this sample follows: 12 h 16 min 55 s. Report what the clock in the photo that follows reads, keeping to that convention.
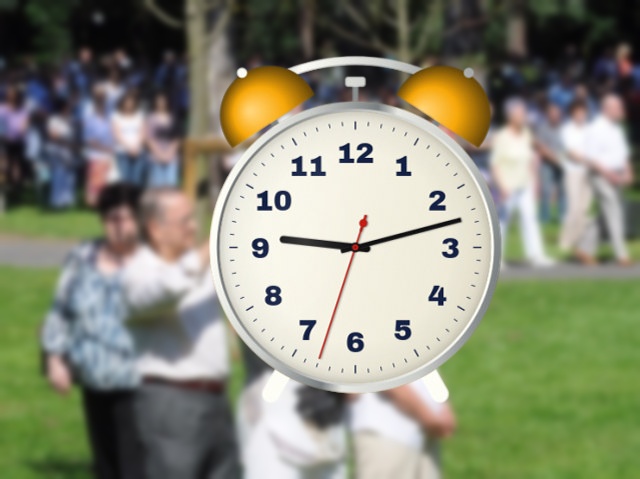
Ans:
9 h 12 min 33 s
